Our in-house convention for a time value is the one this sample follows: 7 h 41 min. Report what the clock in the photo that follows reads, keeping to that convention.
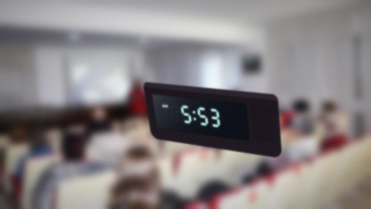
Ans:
5 h 53 min
